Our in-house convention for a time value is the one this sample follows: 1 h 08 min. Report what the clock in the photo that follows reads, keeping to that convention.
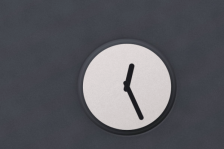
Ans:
12 h 26 min
